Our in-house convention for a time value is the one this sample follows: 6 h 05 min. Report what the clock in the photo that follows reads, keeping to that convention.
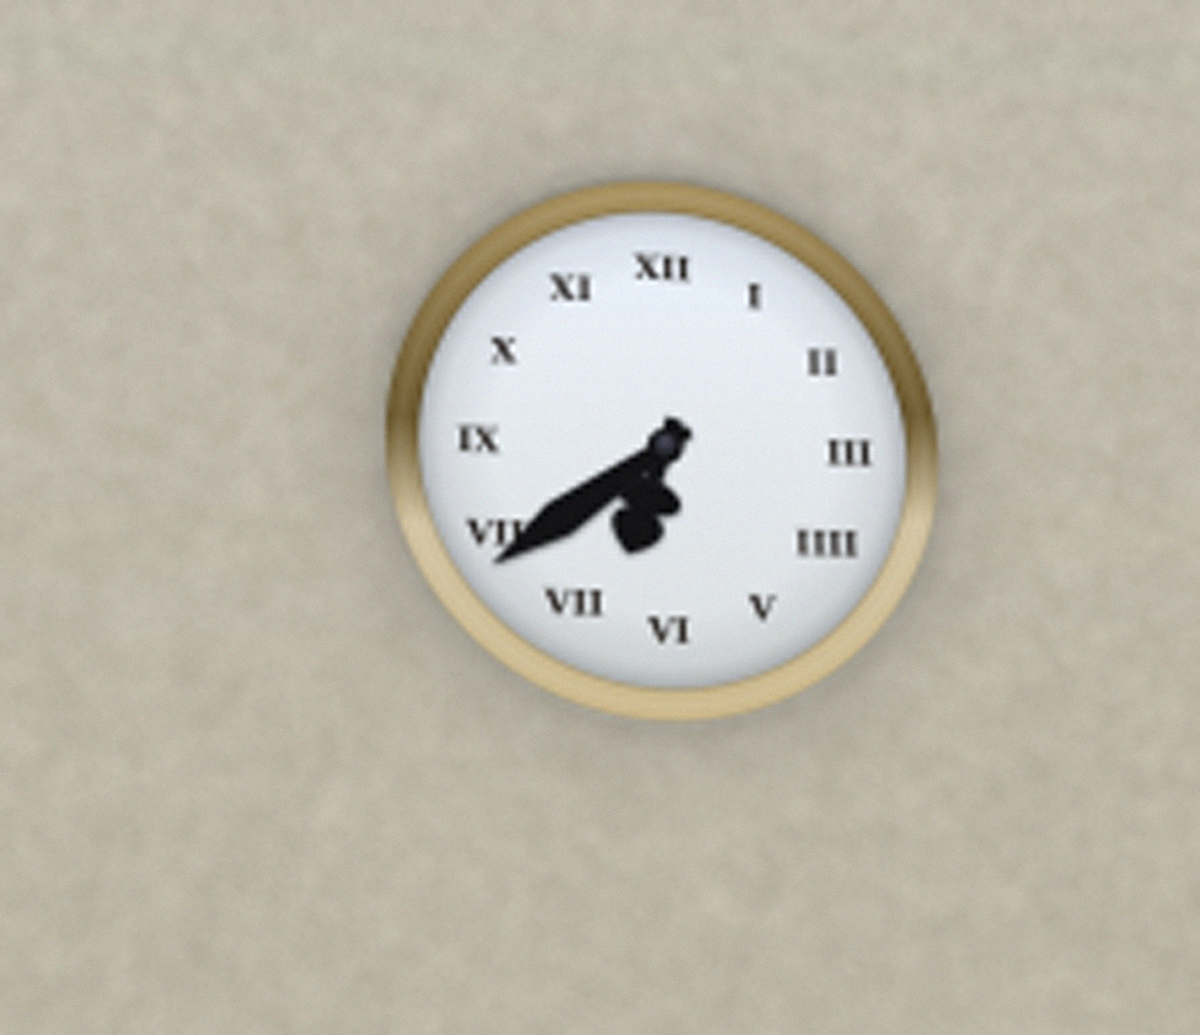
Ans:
6 h 39 min
